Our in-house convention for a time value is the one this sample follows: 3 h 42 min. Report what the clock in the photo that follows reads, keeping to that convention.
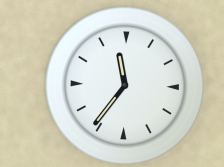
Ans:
11 h 36 min
